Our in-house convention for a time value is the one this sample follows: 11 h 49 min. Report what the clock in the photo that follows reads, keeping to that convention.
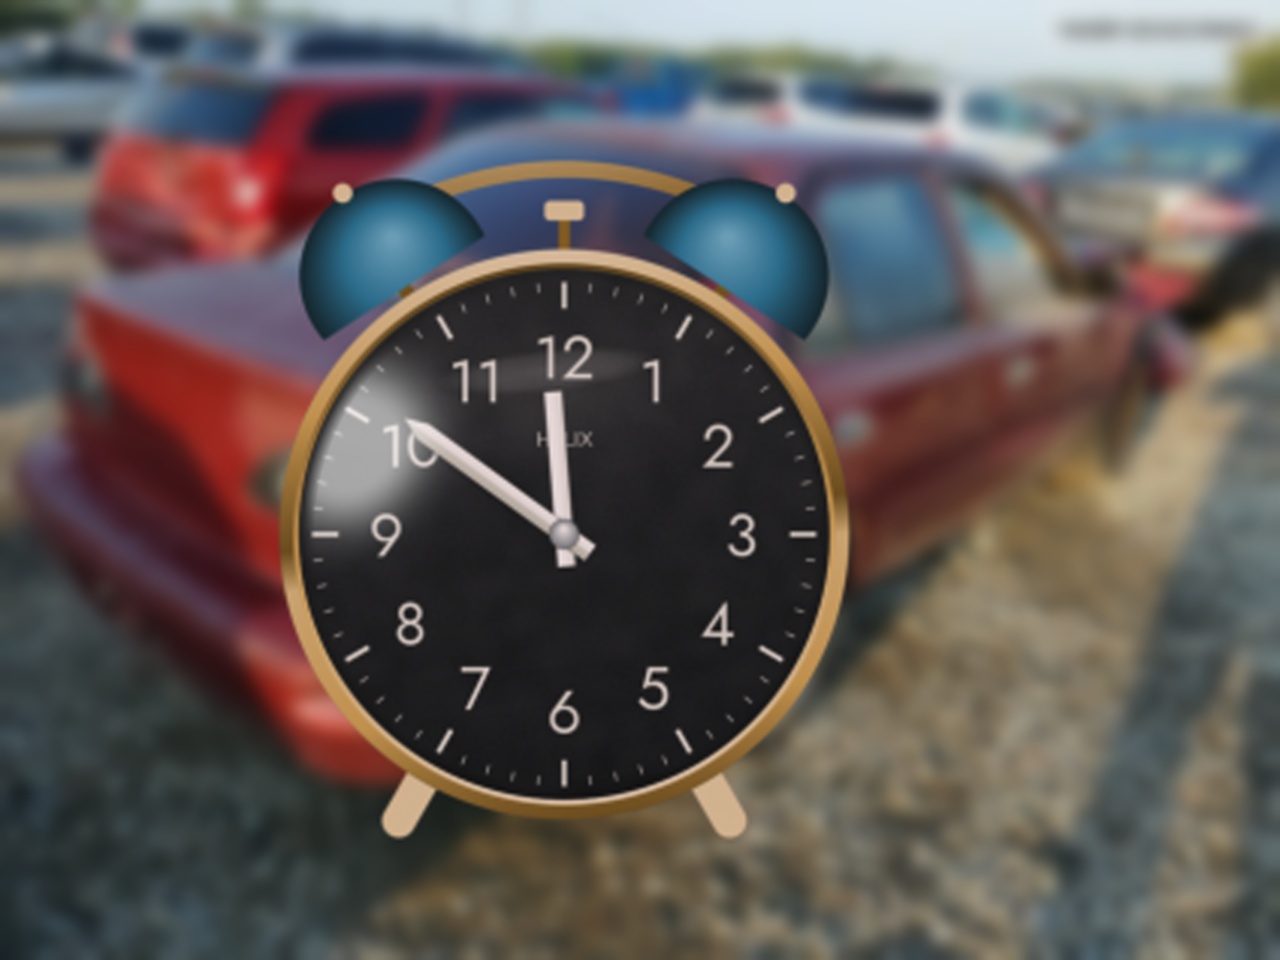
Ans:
11 h 51 min
